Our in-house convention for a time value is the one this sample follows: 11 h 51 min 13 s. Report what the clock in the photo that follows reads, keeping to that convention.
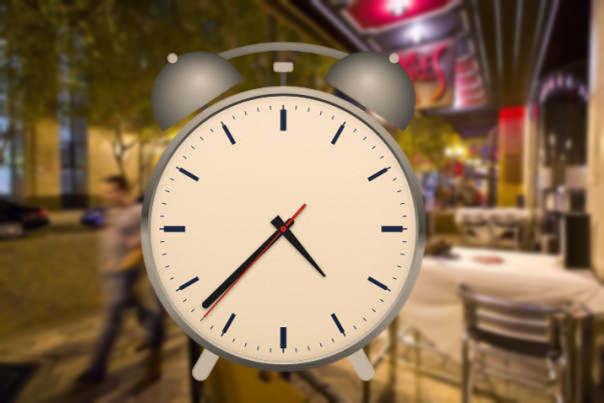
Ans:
4 h 37 min 37 s
